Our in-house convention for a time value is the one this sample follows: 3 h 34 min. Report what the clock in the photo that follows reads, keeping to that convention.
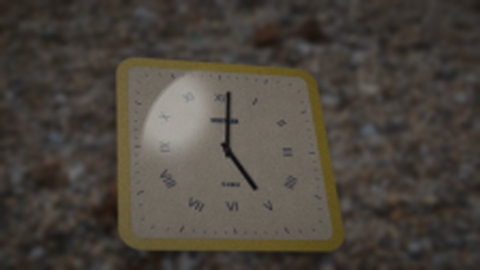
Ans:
5 h 01 min
